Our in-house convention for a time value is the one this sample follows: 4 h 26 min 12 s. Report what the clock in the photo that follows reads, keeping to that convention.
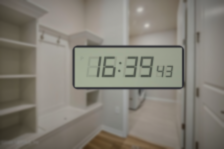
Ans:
16 h 39 min 43 s
